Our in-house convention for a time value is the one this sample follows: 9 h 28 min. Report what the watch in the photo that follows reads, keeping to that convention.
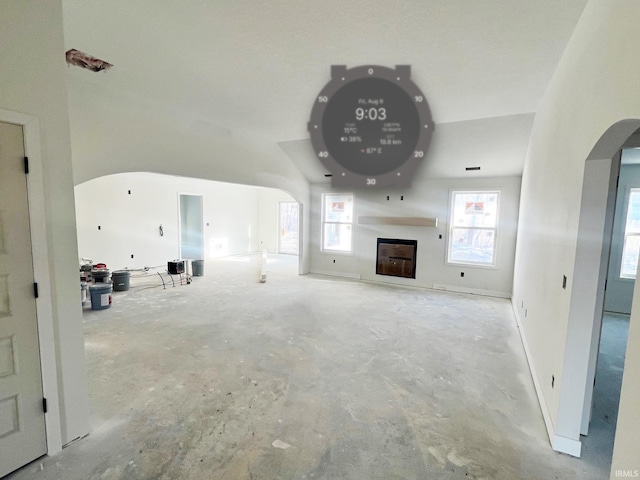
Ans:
9 h 03 min
